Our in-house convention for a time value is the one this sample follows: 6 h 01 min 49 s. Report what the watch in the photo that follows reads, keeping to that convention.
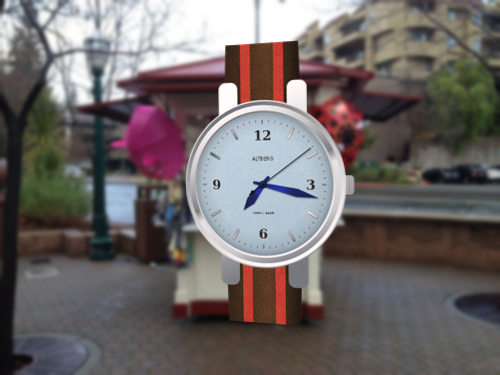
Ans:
7 h 17 min 09 s
